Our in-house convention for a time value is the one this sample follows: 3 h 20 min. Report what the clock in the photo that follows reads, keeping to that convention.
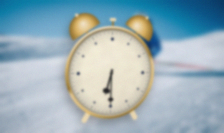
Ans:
6 h 30 min
